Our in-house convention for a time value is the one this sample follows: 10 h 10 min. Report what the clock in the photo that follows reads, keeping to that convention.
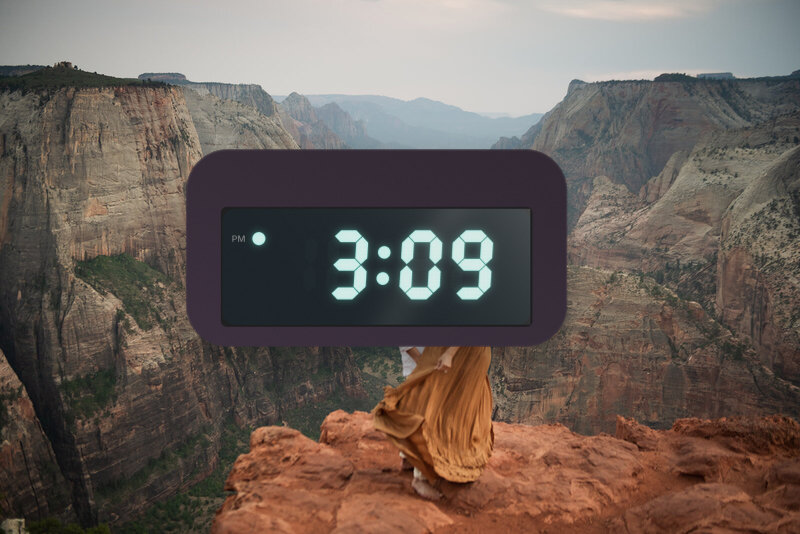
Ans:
3 h 09 min
